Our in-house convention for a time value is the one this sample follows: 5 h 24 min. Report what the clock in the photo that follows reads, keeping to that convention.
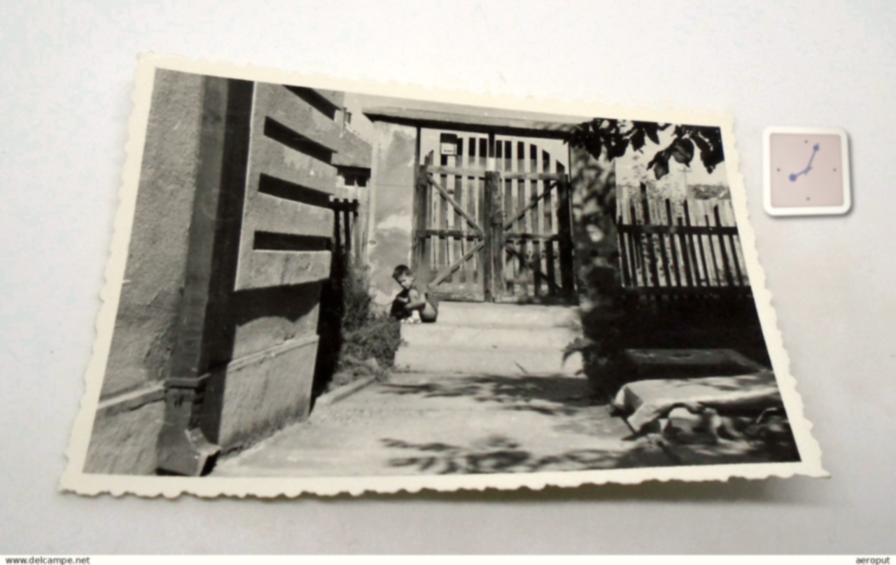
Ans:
8 h 04 min
